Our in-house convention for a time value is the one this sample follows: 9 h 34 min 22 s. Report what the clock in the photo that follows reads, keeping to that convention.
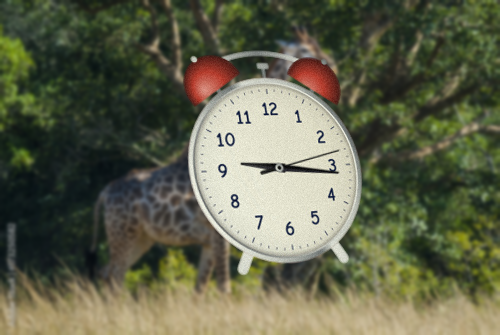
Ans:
9 h 16 min 13 s
